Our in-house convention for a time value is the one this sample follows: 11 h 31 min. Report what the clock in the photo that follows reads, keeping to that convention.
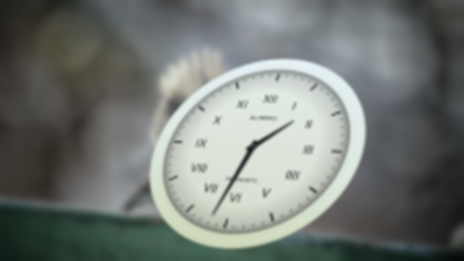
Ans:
1 h 32 min
